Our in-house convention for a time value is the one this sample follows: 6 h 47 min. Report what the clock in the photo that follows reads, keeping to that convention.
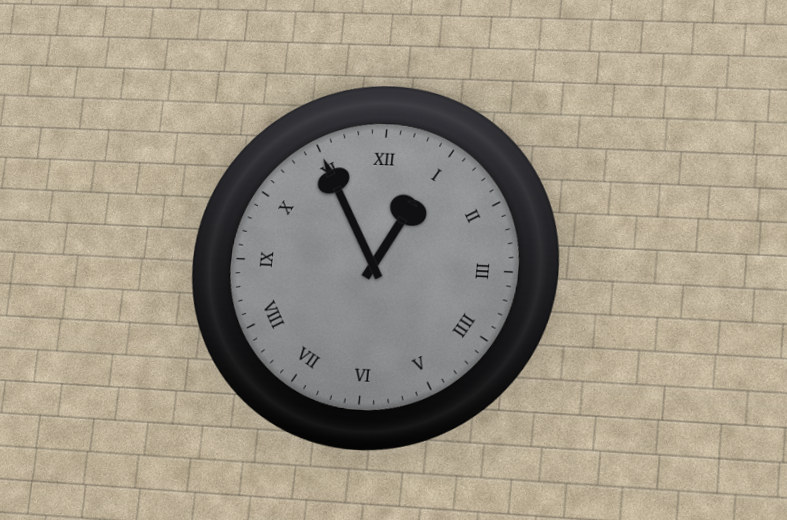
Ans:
12 h 55 min
